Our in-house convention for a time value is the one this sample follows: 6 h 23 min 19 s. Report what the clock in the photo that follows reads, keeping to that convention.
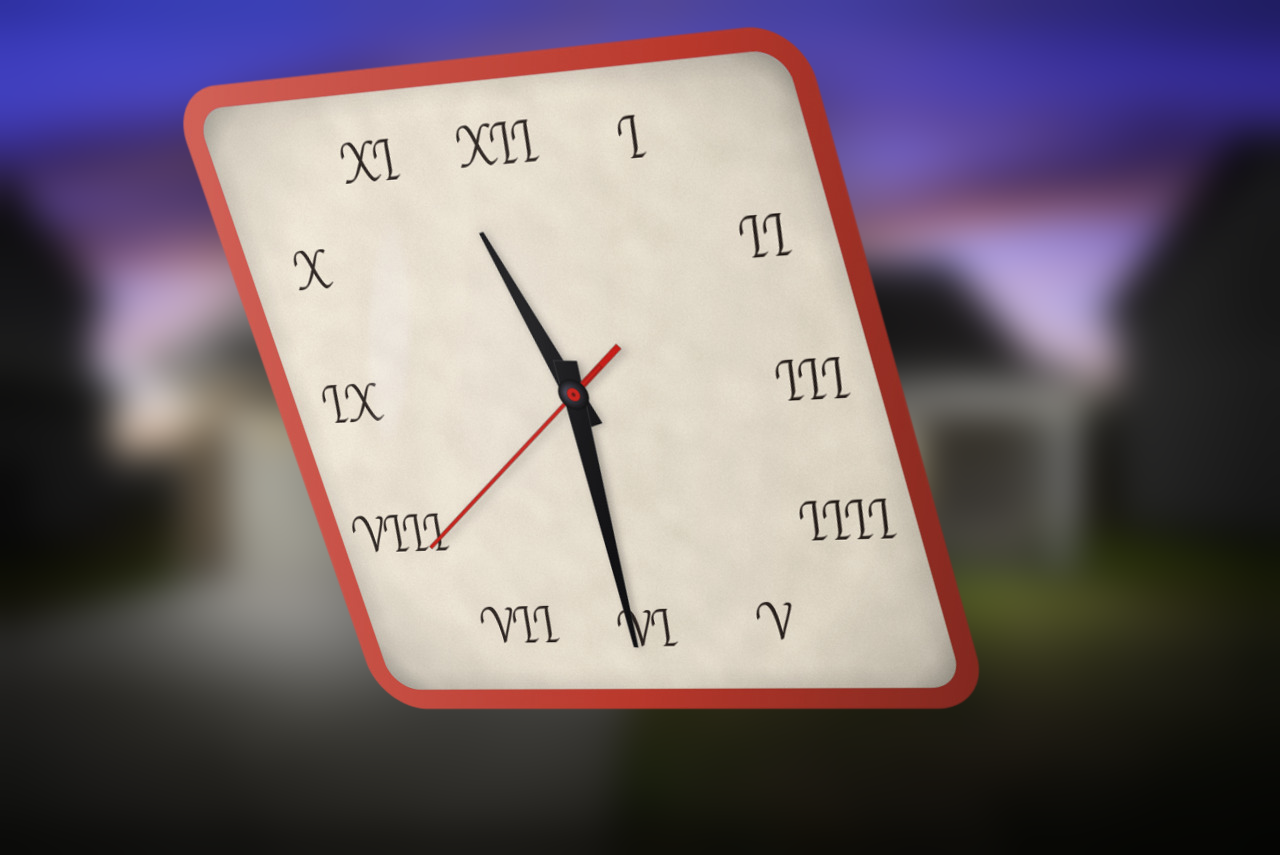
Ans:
11 h 30 min 39 s
